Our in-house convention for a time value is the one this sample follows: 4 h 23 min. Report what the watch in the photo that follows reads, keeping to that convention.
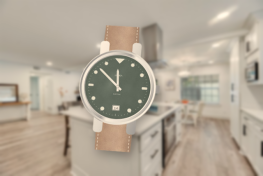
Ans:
11 h 52 min
